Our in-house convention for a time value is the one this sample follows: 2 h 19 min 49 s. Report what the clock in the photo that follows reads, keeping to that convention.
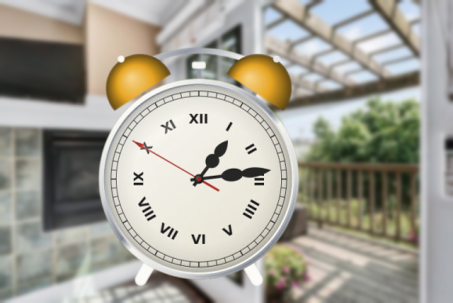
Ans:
1 h 13 min 50 s
